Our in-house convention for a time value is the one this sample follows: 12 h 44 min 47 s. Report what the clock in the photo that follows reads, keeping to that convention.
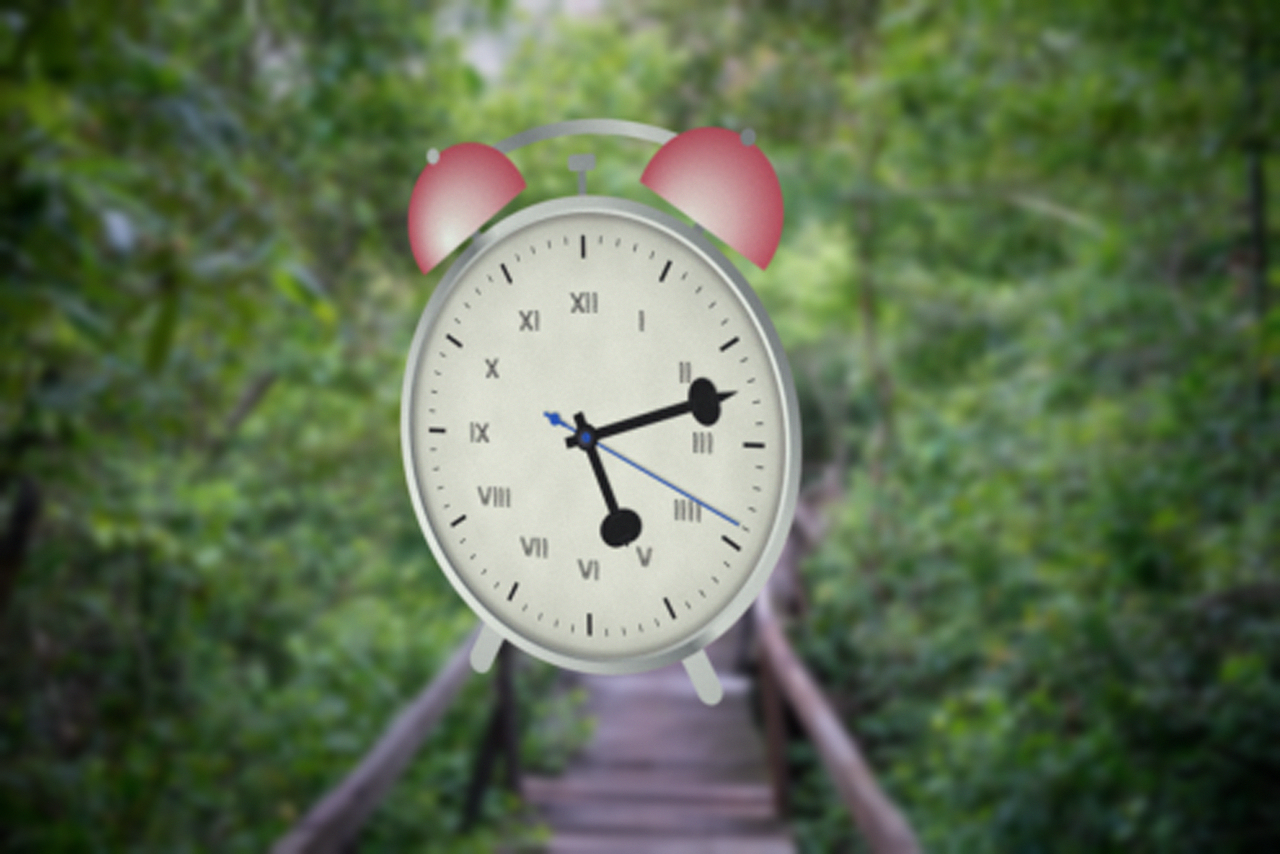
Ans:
5 h 12 min 19 s
